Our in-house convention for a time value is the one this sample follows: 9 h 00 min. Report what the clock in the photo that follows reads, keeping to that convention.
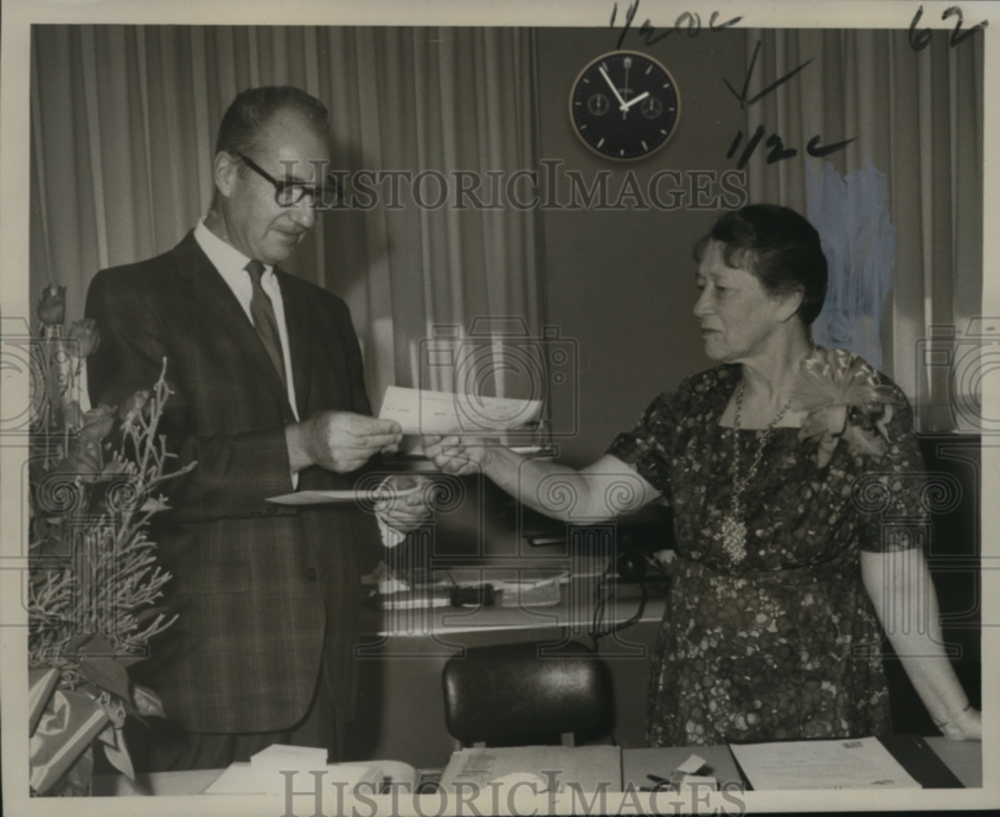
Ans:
1 h 54 min
